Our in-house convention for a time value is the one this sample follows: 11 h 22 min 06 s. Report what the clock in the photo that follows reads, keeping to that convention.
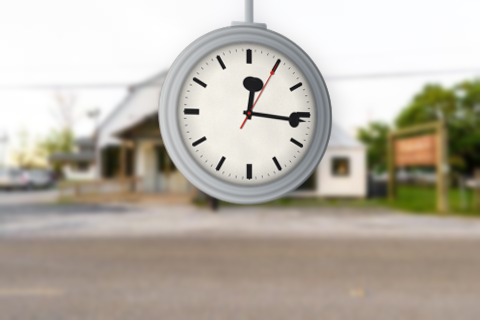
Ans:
12 h 16 min 05 s
